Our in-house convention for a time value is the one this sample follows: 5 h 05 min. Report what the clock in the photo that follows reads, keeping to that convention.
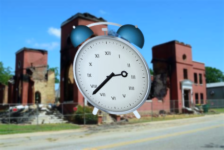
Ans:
2 h 38 min
